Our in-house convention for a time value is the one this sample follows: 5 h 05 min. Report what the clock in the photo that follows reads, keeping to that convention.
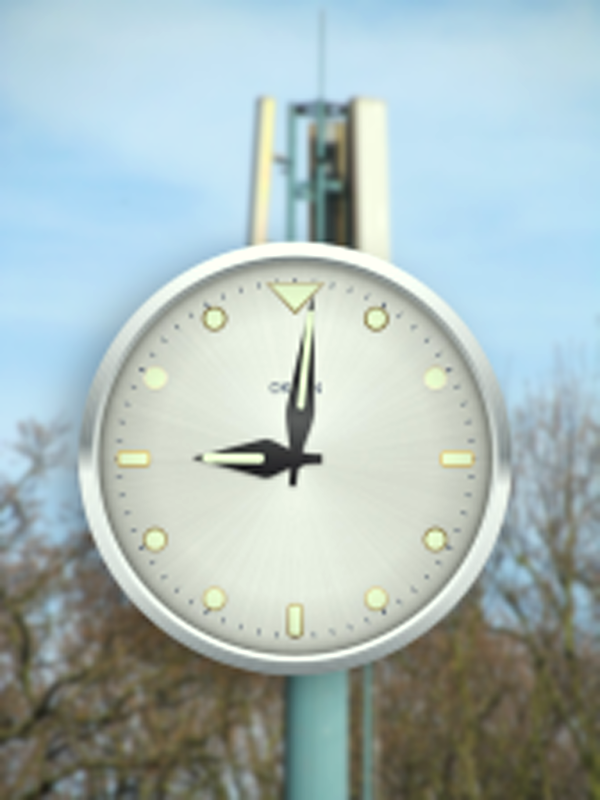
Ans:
9 h 01 min
